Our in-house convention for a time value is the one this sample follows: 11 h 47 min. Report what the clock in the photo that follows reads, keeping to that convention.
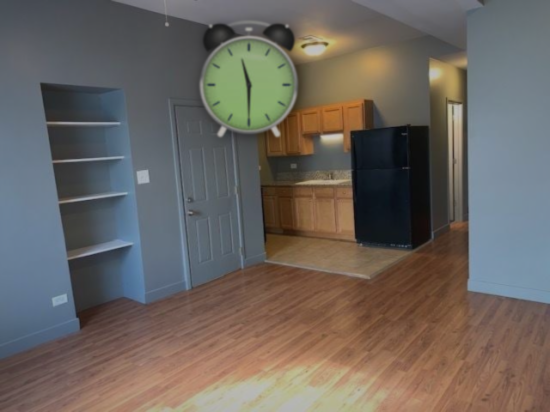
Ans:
11 h 30 min
